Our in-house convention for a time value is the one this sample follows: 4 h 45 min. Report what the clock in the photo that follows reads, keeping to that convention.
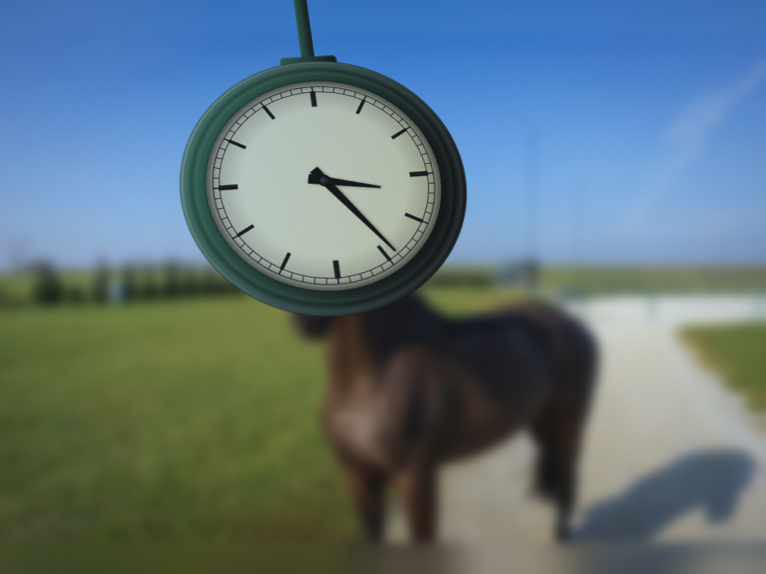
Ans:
3 h 24 min
